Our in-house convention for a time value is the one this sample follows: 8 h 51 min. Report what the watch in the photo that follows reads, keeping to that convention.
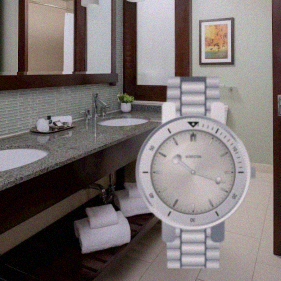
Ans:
10 h 18 min
